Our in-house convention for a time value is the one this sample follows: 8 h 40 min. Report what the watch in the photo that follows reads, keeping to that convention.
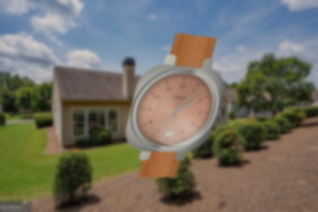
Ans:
2 h 07 min
